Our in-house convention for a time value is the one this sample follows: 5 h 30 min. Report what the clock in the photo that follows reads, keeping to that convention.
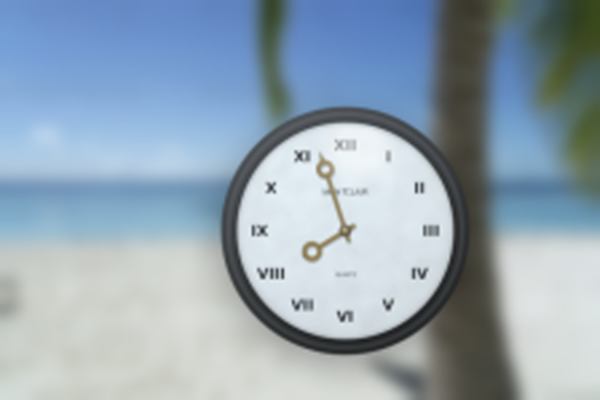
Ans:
7 h 57 min
